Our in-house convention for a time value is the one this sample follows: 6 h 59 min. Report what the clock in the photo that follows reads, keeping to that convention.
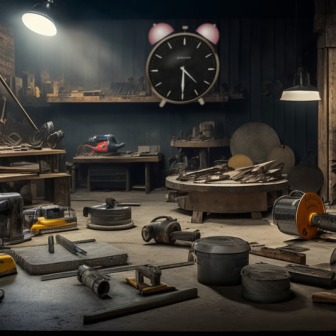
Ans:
4 h 30 min
